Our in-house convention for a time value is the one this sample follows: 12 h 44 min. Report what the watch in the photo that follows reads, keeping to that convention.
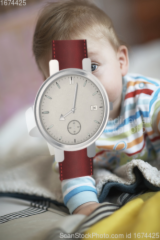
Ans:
8 h 02 min
